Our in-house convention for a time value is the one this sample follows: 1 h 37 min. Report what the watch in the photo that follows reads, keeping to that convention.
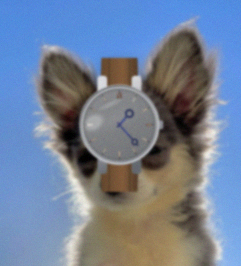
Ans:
1 h 23 min
